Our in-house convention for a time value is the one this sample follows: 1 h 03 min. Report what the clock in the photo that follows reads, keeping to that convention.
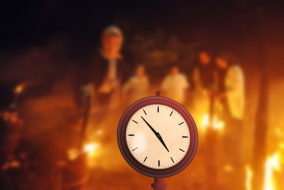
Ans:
4 h 53 min
